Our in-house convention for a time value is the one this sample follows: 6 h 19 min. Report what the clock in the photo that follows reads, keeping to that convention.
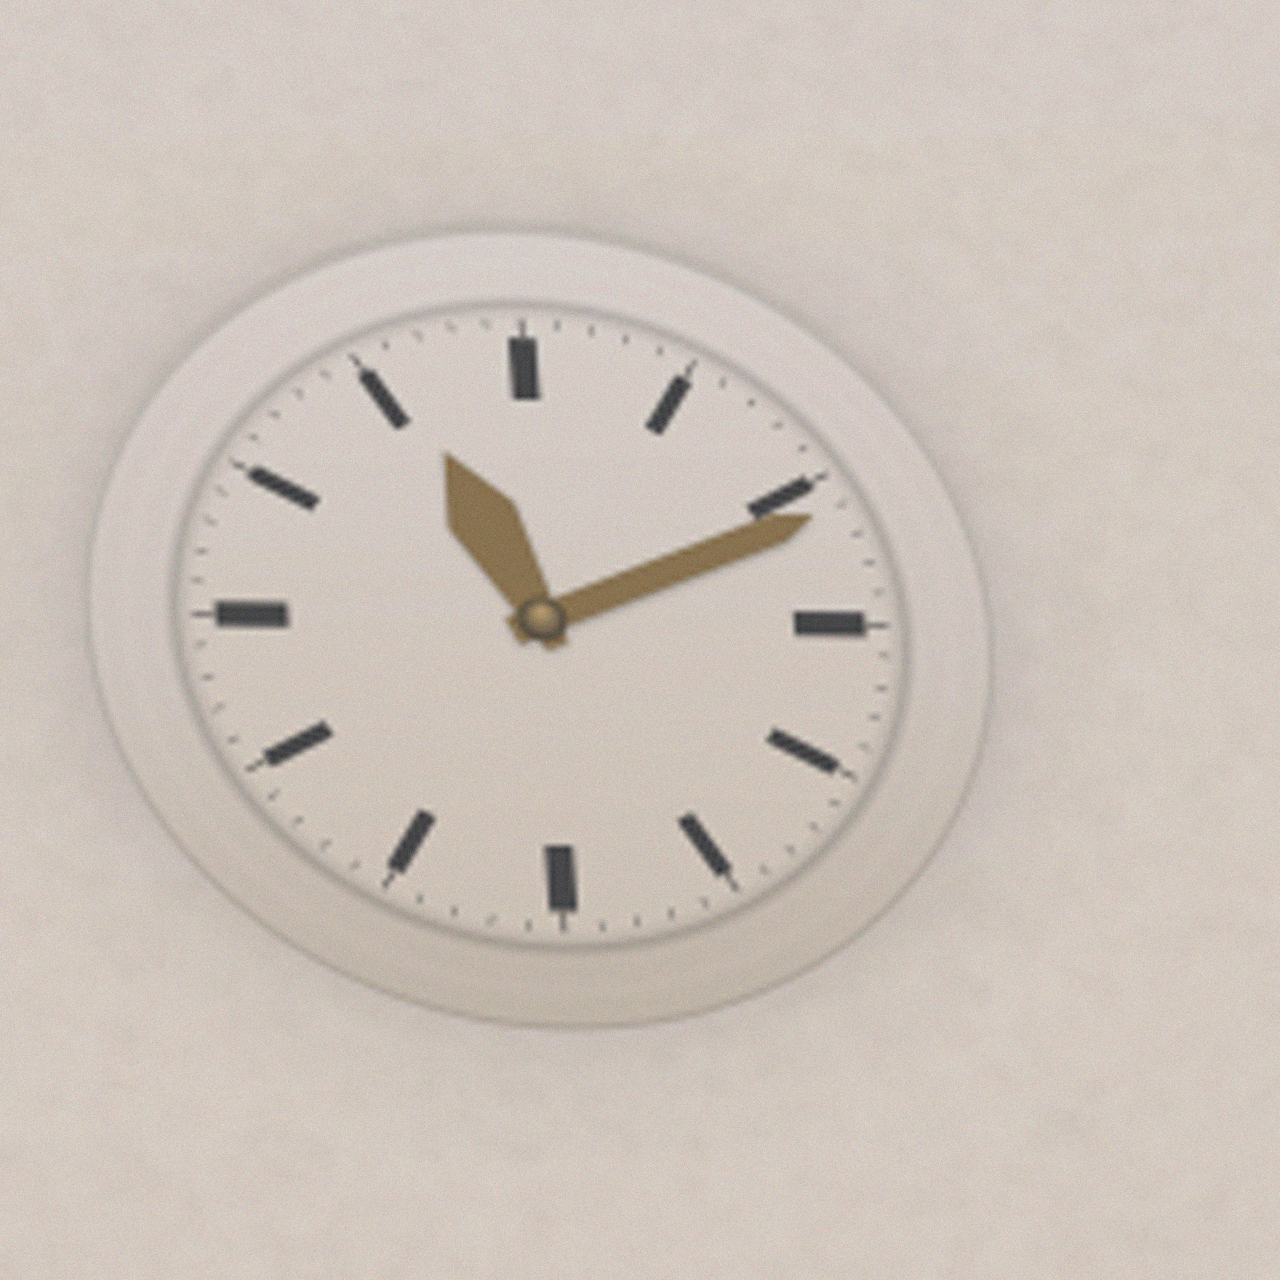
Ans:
11 h 11 min
